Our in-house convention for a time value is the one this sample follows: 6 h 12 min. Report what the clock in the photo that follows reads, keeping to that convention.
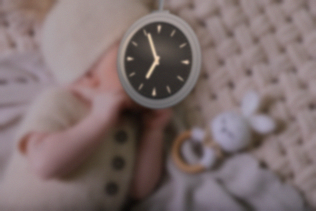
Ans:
6 h 56 min
